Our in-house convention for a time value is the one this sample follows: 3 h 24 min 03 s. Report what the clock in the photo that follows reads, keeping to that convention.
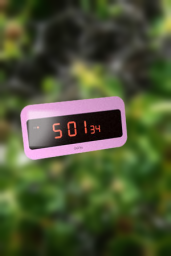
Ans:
5 h 01 min 34 s
